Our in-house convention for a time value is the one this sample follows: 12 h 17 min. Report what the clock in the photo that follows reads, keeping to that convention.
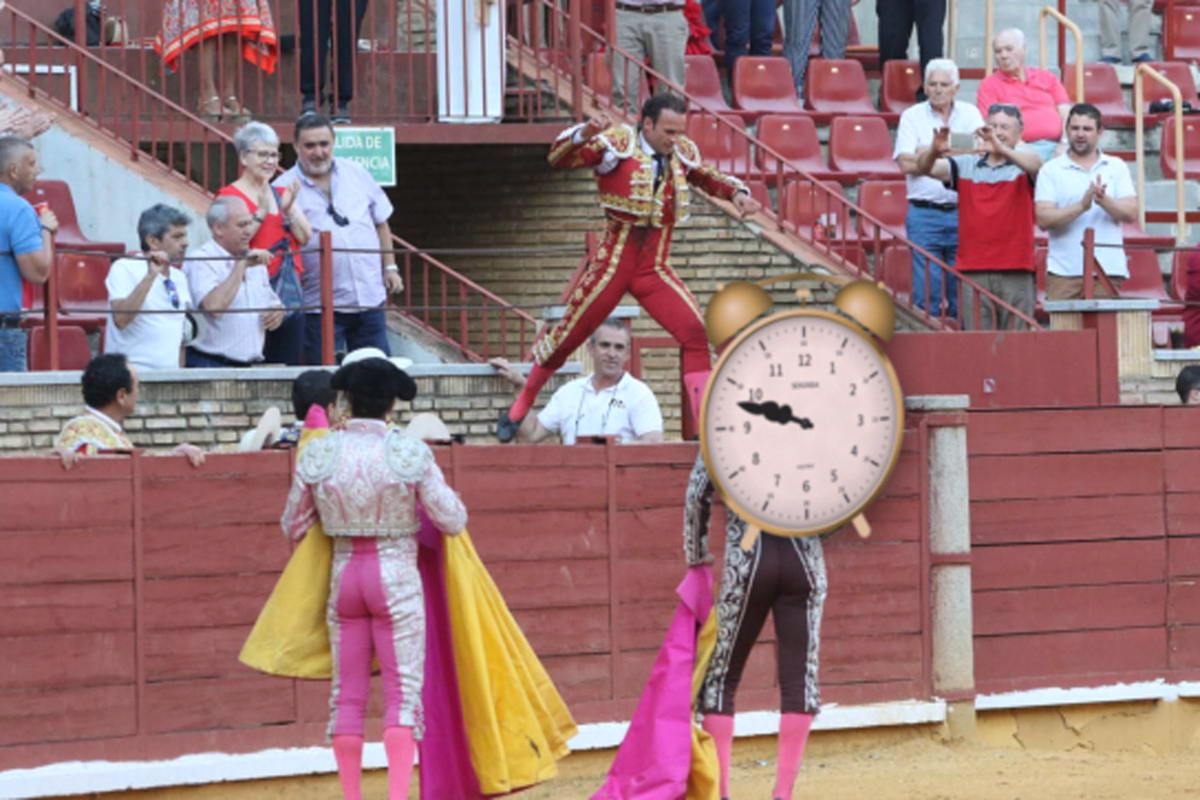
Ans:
9 h 48 min
